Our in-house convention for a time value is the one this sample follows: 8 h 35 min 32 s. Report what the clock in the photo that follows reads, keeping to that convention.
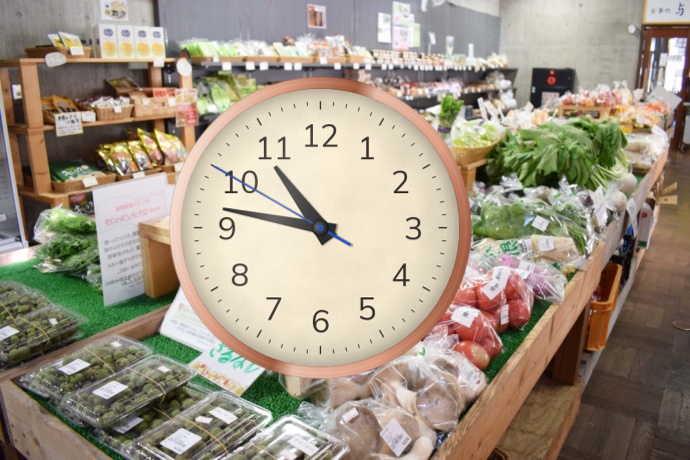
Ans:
10 h 46 min 50 s
